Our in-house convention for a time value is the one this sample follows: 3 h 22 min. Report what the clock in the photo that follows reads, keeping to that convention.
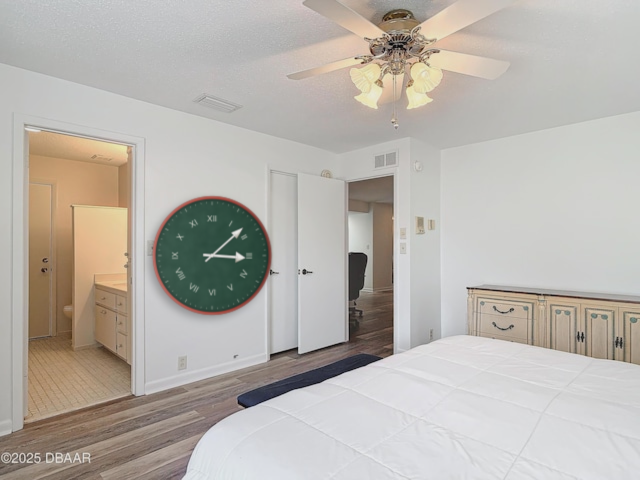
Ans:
3 h 08 min
